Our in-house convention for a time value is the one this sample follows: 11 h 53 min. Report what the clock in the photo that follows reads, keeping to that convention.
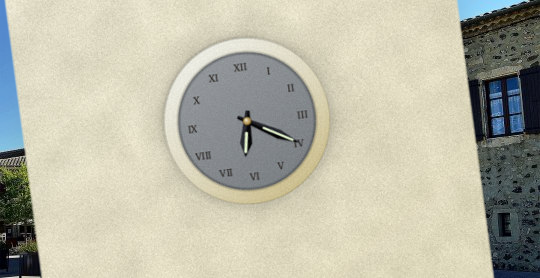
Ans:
6 h 20 min
